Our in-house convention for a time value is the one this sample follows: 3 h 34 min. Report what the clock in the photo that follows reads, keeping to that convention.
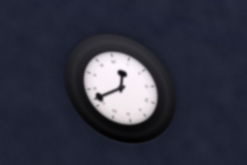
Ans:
12 h 42 min
